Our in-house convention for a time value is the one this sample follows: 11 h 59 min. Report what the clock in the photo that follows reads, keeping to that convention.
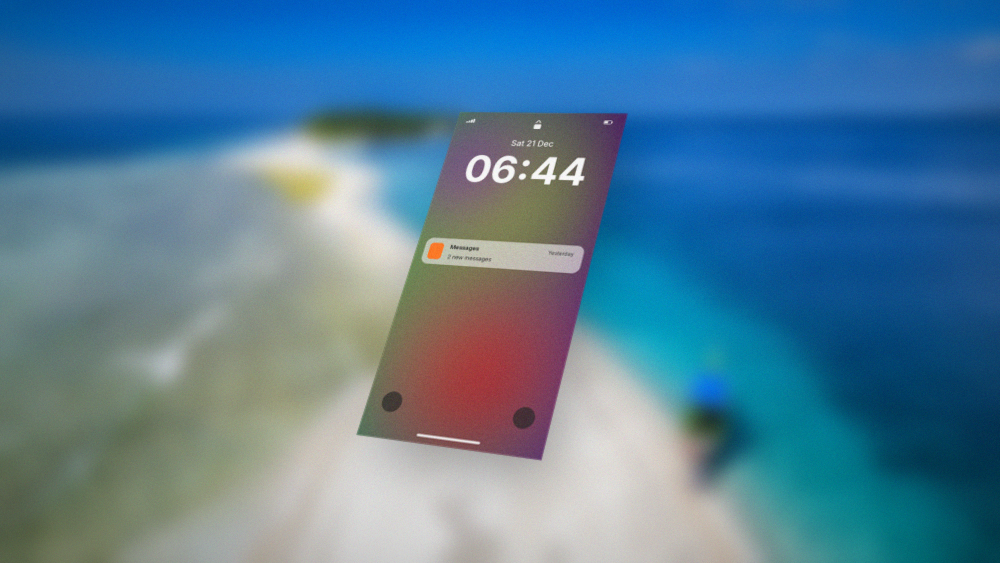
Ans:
6 h 44 min
